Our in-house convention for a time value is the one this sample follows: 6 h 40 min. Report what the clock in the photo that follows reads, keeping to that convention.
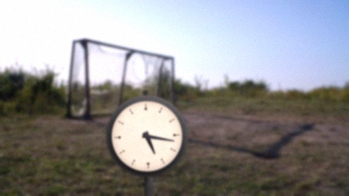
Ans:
5 h 17 min
